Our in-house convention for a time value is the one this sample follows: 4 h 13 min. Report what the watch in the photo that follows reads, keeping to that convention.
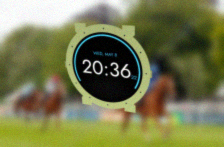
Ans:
20 h 36 min
